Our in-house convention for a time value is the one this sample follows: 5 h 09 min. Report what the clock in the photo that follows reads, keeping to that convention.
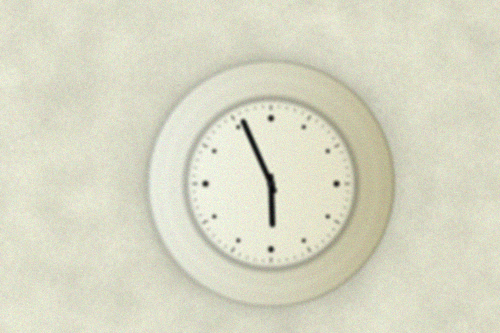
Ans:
5 h 56 min
